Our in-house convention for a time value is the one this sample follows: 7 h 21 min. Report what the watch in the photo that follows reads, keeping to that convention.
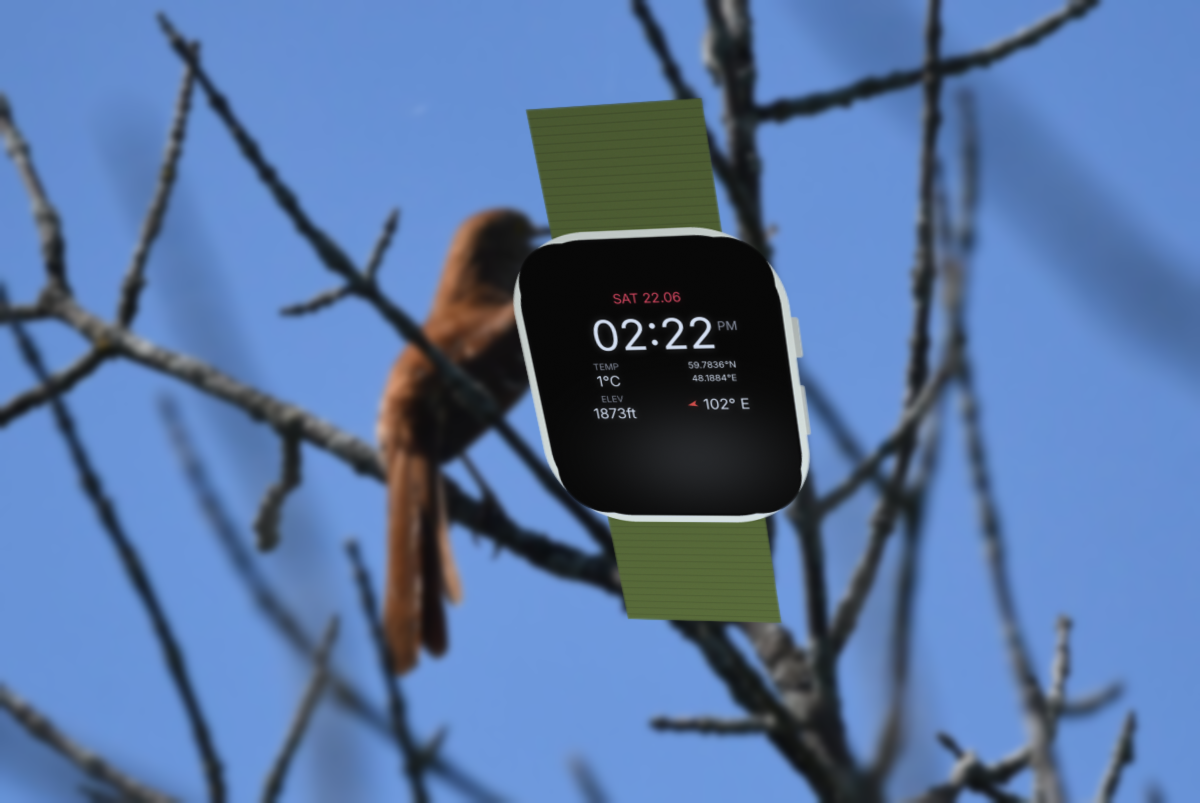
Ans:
2 h 22 min
